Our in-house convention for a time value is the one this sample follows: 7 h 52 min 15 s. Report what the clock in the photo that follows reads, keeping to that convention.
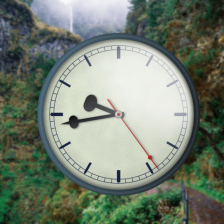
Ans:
9 h 43 min 24 s
